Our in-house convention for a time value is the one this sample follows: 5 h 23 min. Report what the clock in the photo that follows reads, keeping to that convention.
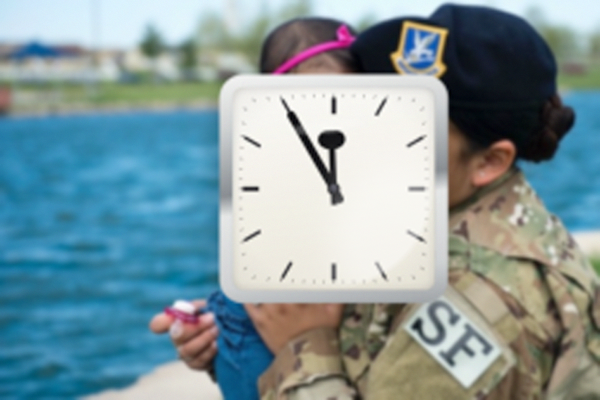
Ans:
11 h 55 min
